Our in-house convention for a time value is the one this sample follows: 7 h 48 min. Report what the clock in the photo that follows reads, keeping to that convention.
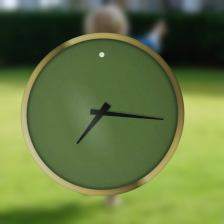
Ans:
7 h 16 min
